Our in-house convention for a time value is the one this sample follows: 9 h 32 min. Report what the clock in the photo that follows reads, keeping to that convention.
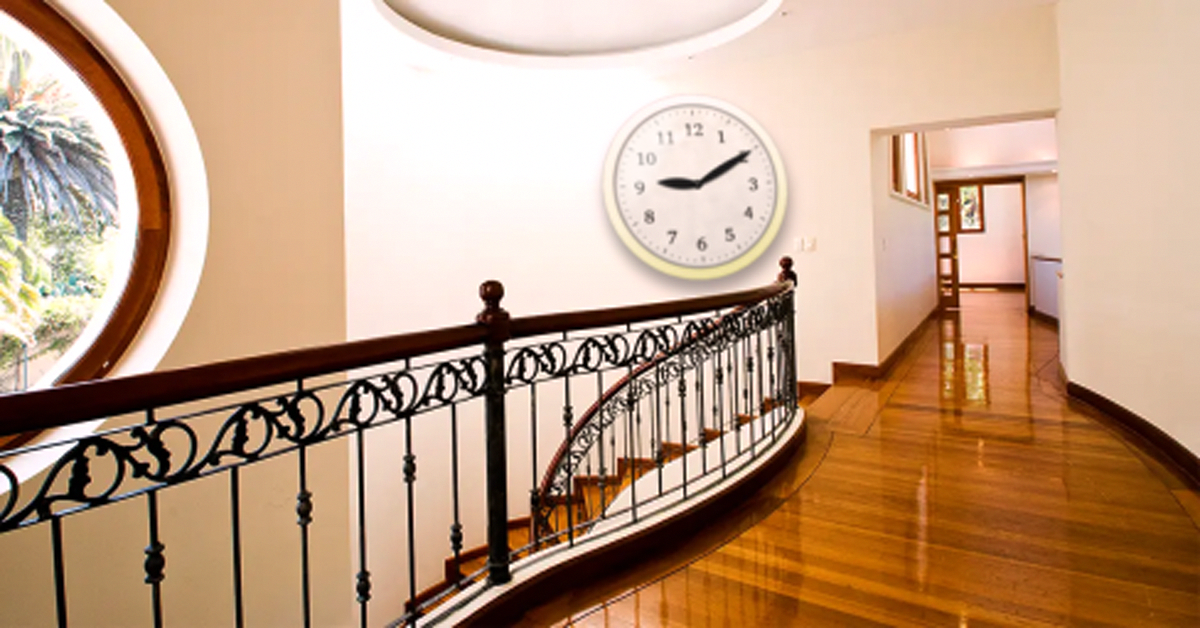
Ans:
9 h 10 min
